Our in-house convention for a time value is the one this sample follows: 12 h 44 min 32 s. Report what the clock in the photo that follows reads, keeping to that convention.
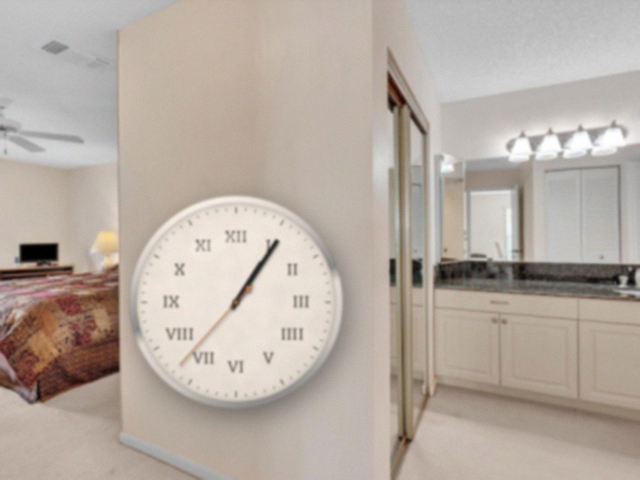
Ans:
1 h 05 min 37 s
